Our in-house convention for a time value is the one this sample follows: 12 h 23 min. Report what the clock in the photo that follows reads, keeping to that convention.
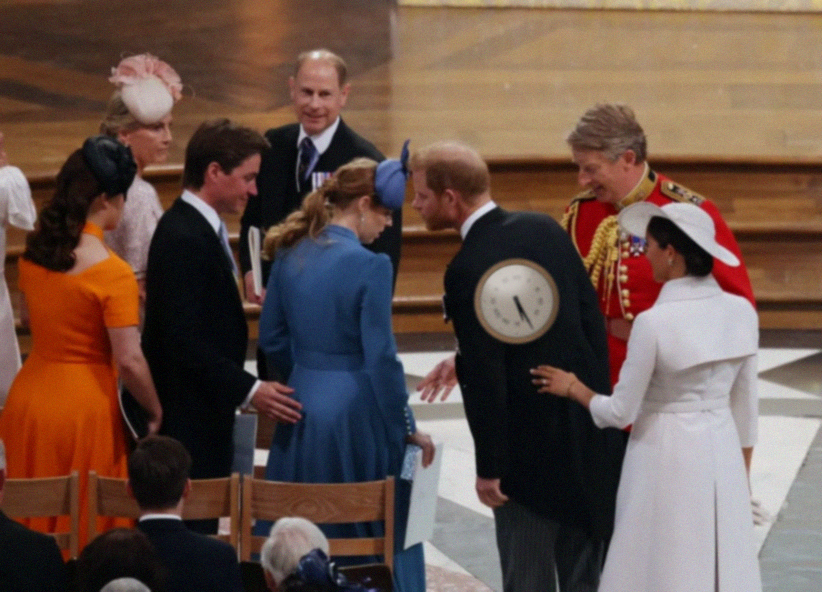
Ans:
5 h 25 min
